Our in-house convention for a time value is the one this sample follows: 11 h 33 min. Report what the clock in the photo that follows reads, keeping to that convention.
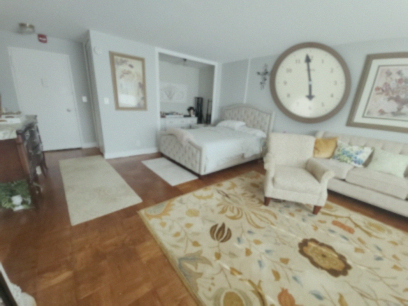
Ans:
5 h 59 min
